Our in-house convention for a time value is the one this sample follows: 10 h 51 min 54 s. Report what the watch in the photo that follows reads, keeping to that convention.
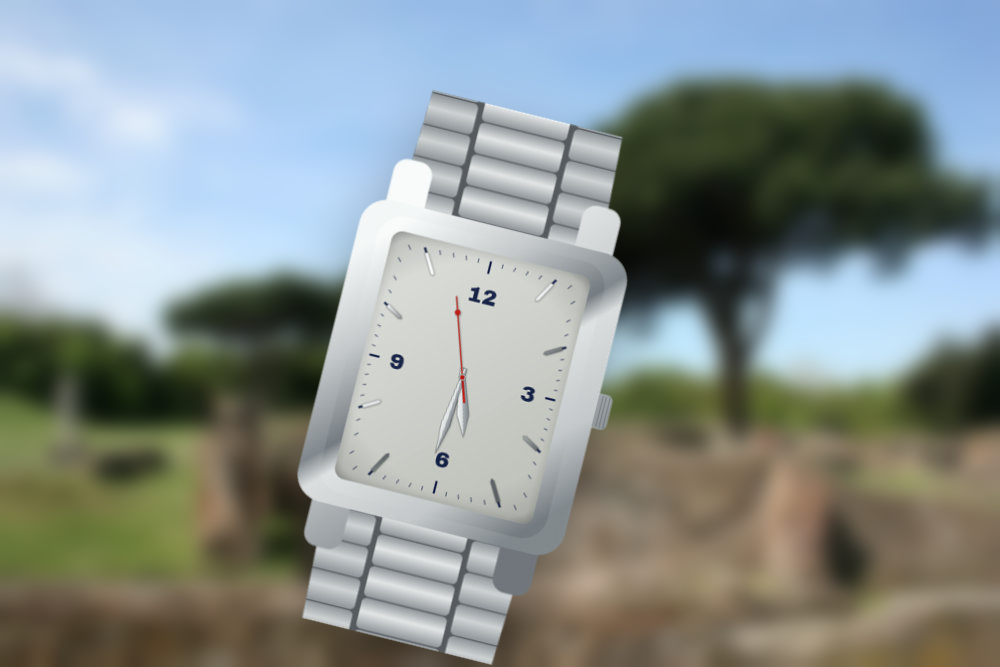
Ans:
5 h 30 min 57 s
